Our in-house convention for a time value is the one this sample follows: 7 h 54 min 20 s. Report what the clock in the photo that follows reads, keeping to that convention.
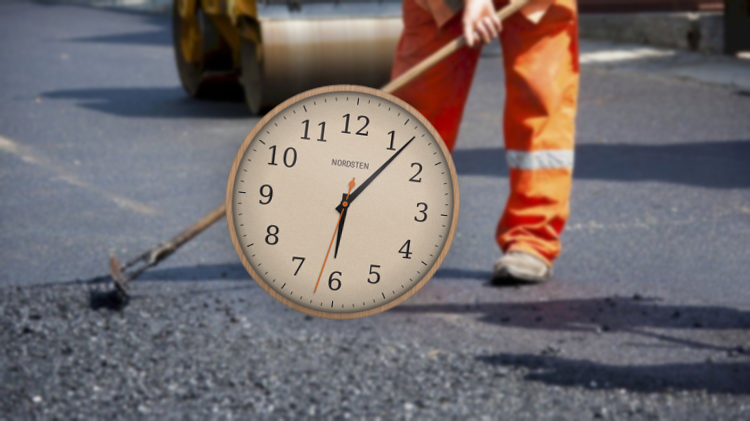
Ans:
6 h 06 min 32 s
